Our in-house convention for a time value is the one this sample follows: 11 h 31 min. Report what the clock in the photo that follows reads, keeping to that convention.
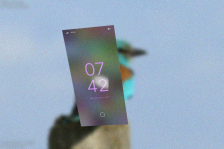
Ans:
7 h 42 min
